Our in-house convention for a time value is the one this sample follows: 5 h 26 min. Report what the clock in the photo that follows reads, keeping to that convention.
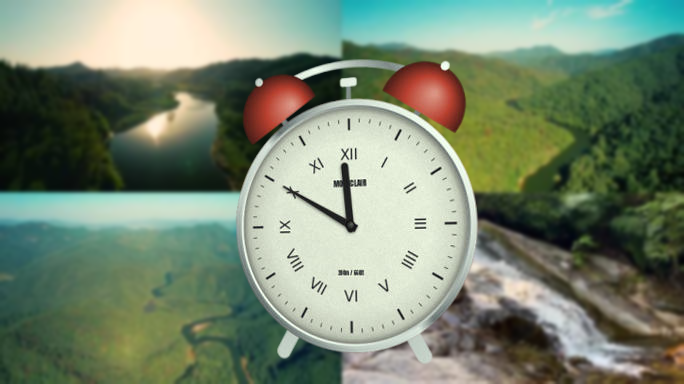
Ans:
11 h 50 min
